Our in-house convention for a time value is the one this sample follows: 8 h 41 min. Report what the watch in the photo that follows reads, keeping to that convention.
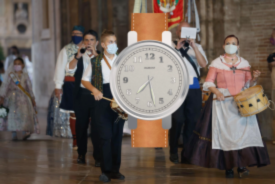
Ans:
7 h 28 min
